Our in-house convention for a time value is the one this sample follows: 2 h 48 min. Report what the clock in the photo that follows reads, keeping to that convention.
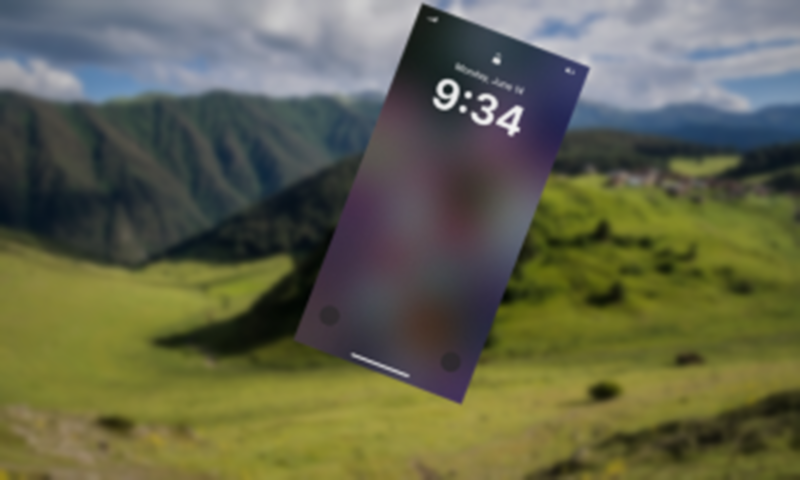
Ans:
9 h 34 min
